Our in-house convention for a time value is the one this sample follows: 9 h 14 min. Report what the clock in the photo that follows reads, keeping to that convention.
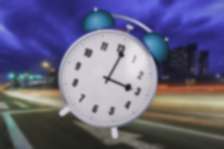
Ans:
3 h 01 min
